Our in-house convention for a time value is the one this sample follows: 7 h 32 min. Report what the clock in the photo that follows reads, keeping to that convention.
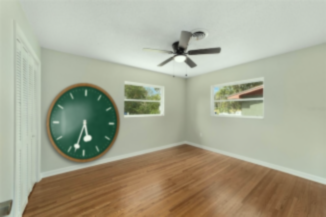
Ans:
5 h 33 min
